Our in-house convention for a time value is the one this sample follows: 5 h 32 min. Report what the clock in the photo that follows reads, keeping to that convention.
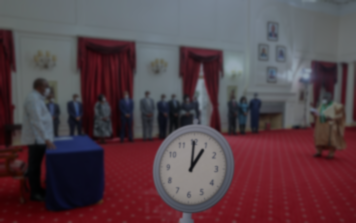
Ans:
1 h 00 min
